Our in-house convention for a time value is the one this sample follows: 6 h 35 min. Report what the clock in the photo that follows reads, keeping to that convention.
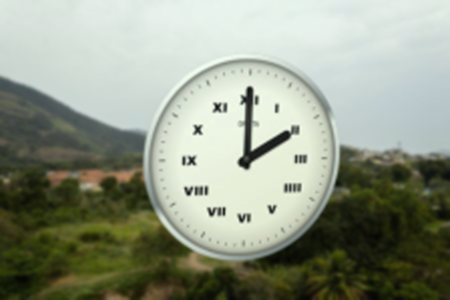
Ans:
2 h 00 min
